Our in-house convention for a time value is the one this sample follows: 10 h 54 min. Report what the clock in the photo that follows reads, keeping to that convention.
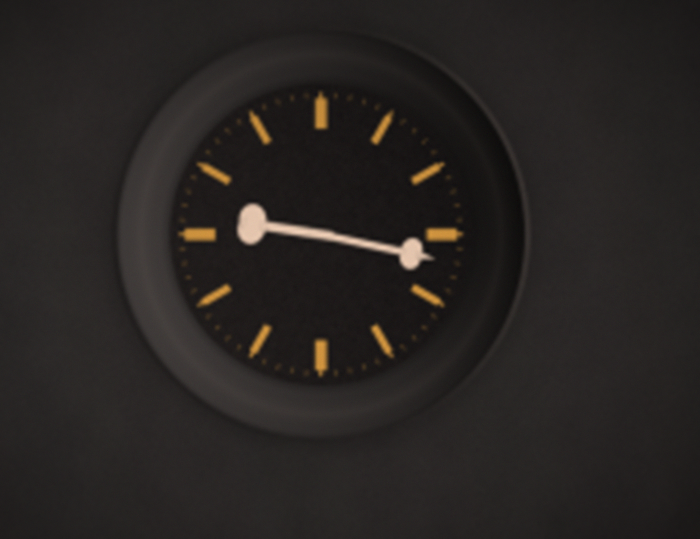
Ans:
9 h 17 min
